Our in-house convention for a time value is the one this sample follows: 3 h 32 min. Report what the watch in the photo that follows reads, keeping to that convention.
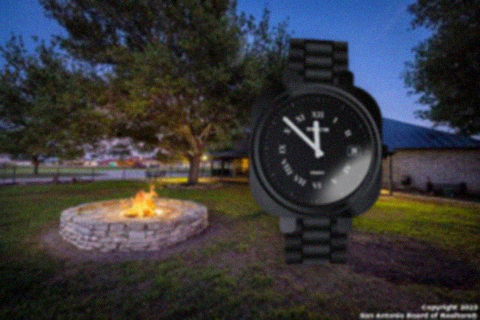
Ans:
11 h 52 min
